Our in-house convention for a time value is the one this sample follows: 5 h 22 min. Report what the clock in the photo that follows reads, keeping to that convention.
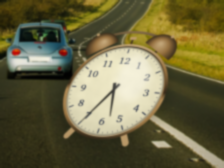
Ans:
5 h 35 min
